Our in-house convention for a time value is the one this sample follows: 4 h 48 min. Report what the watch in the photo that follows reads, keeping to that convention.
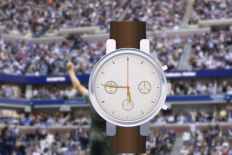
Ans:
5 h 46 min
